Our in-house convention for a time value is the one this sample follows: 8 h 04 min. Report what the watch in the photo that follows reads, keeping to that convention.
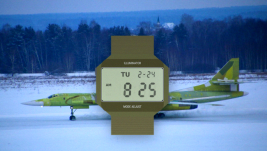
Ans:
8 h 25 min
